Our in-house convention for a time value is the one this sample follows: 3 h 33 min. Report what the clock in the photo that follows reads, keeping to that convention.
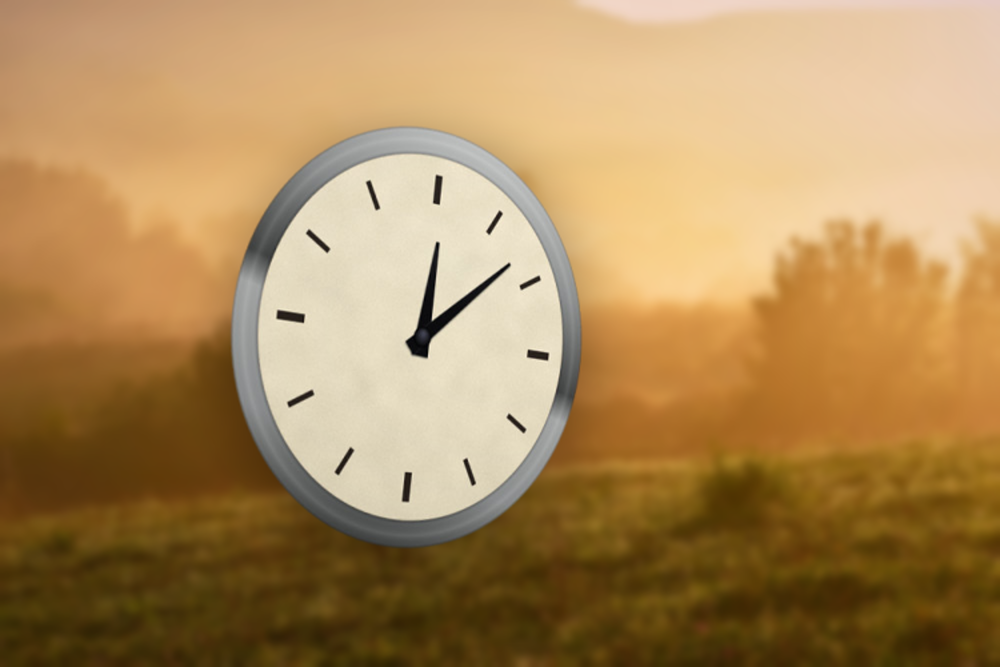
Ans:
12 h 08 min
